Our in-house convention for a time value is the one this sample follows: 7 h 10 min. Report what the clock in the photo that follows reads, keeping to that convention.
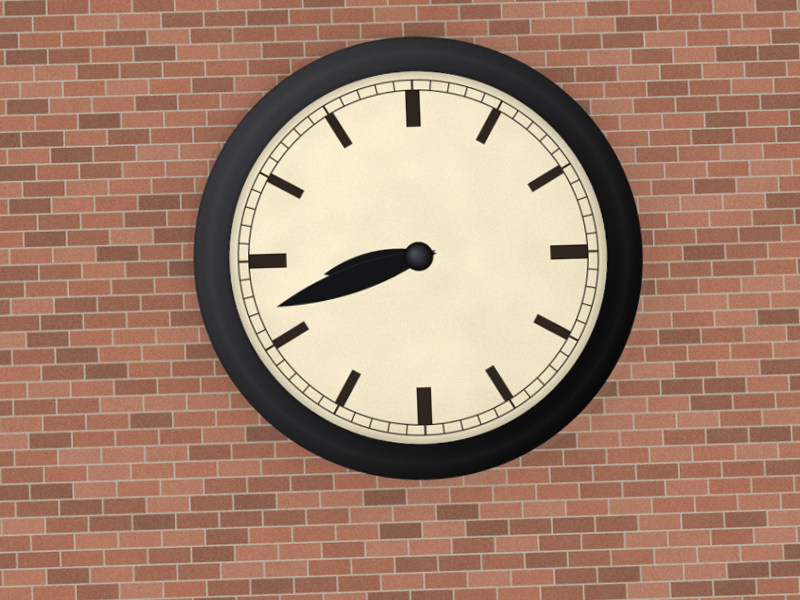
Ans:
8 h 42 min
